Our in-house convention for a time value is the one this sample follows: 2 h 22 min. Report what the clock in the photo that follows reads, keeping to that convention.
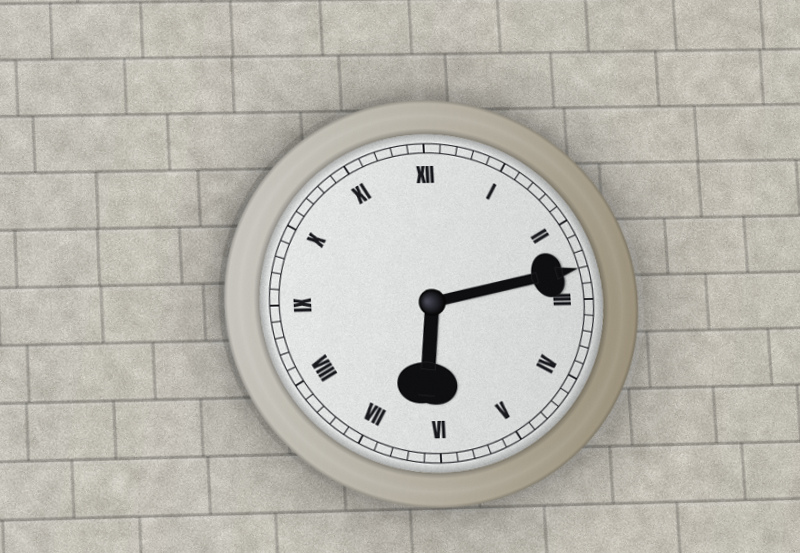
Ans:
6 h 13 min
